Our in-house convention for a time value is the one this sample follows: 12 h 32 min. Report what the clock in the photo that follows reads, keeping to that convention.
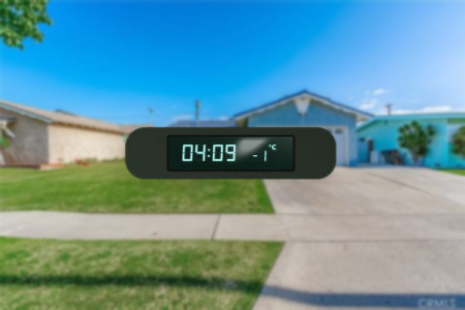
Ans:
4 h 09 min
